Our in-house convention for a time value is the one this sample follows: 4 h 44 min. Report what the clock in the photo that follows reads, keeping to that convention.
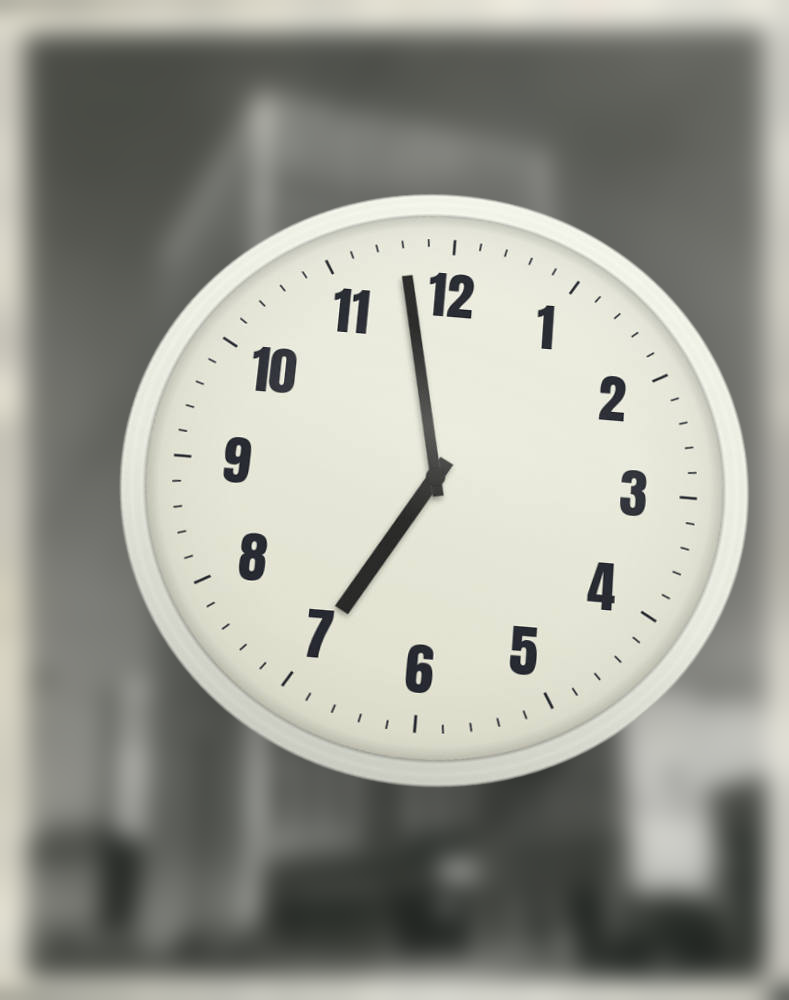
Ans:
6 h 58 min
